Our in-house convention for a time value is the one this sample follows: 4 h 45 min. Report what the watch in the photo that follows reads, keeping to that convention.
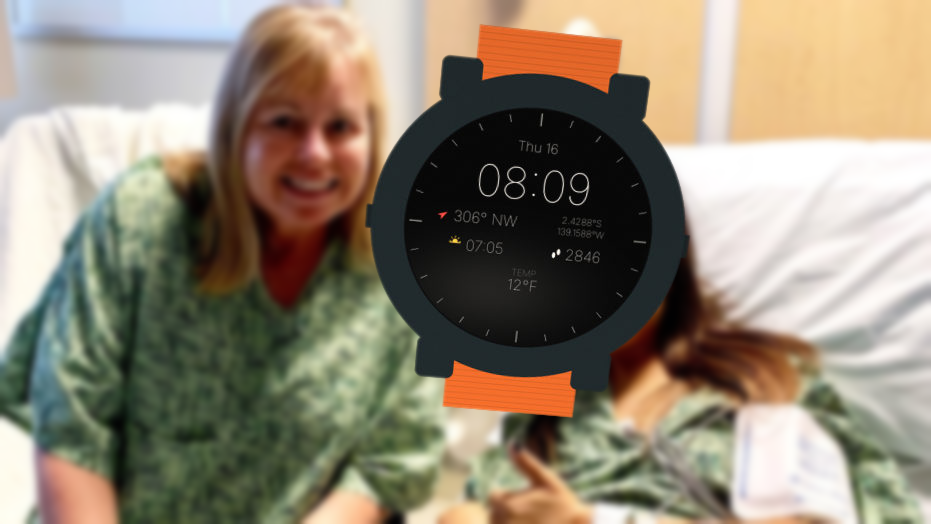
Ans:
8 h 09 min
